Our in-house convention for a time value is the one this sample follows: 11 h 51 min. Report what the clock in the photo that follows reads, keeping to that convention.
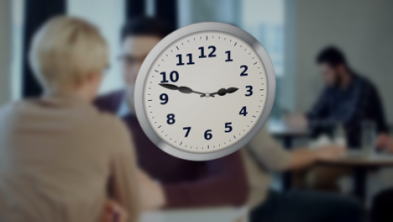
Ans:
2 h 48 min
